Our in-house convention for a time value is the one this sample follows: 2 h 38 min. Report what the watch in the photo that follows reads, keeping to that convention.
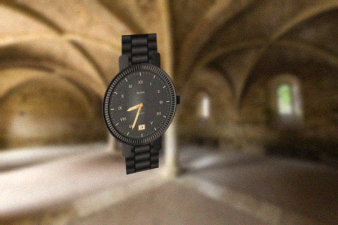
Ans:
8 h 34 min
